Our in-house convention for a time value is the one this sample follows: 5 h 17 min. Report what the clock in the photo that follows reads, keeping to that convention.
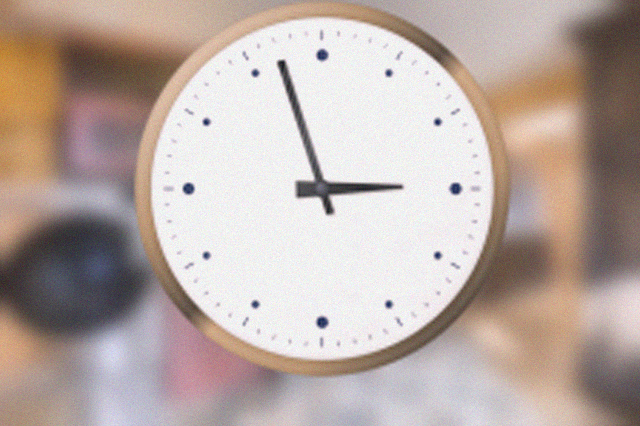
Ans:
2 h 57 min
